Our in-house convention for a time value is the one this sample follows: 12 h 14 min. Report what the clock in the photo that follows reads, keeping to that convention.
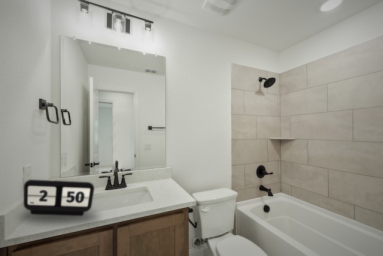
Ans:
2 h 50 min
